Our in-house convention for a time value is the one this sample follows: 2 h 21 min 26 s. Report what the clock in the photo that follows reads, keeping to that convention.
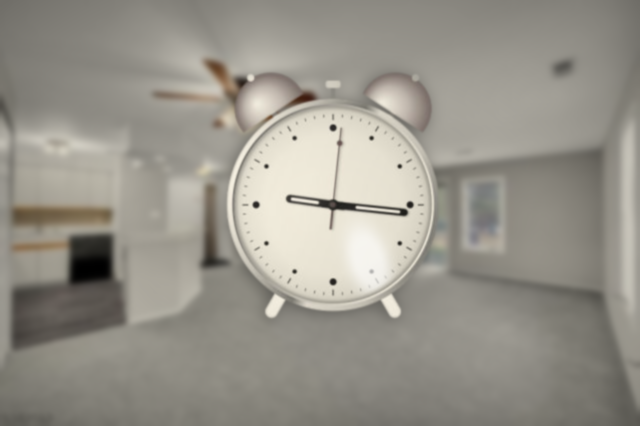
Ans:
9 h 16 min 01 s
